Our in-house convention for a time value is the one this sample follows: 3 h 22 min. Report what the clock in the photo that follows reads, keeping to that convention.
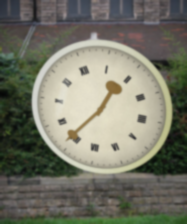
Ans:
1 h 41 min
